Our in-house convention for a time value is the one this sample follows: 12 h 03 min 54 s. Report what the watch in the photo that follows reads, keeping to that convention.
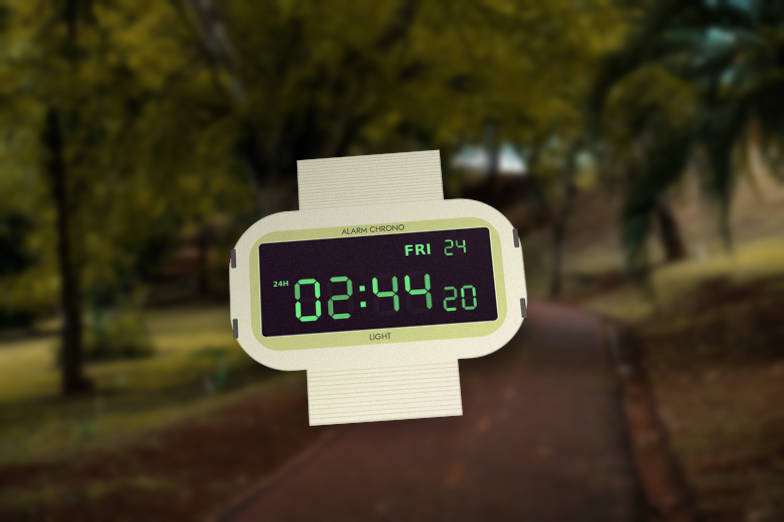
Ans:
2 h 44 min 20 s
